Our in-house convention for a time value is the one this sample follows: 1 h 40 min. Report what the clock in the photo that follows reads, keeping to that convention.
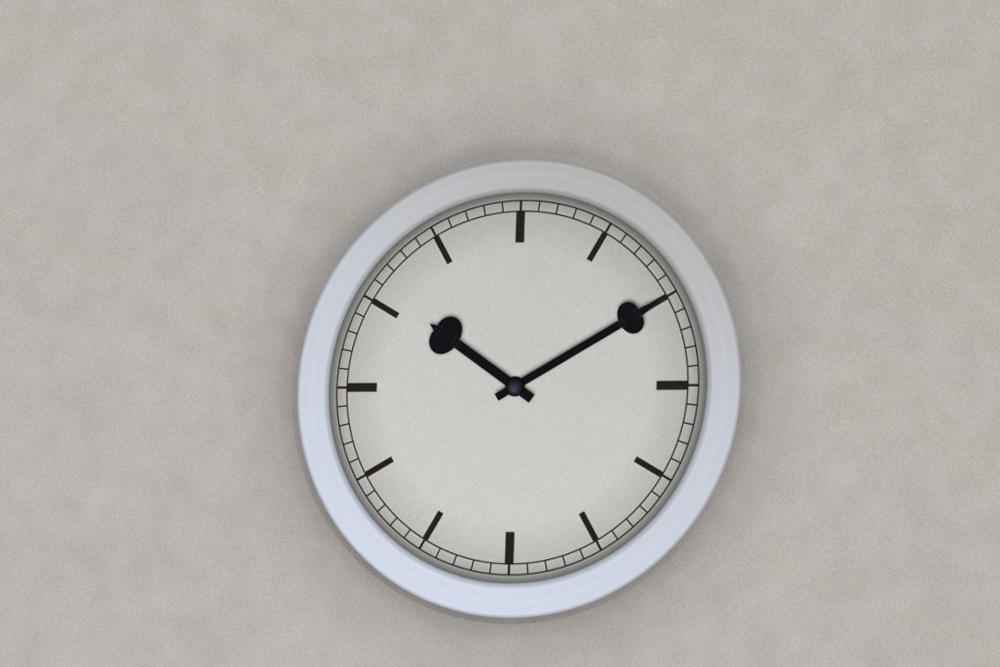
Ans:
10 h 10 min
